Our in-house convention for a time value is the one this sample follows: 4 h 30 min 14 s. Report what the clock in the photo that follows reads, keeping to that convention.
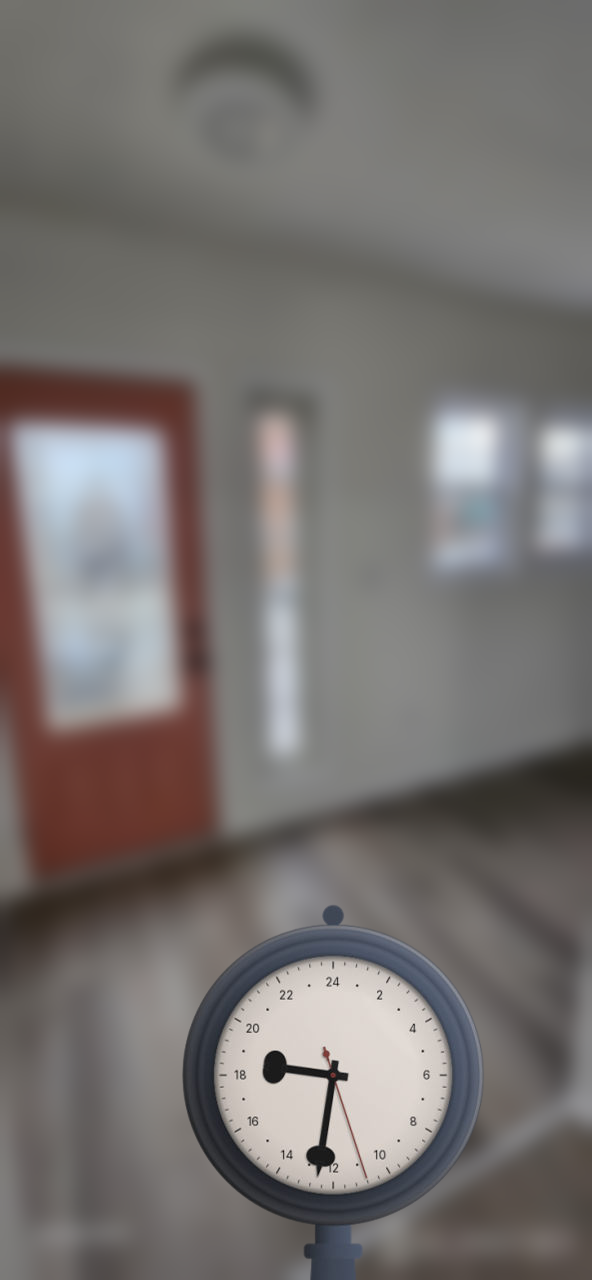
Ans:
18 h 31 min 27 s
